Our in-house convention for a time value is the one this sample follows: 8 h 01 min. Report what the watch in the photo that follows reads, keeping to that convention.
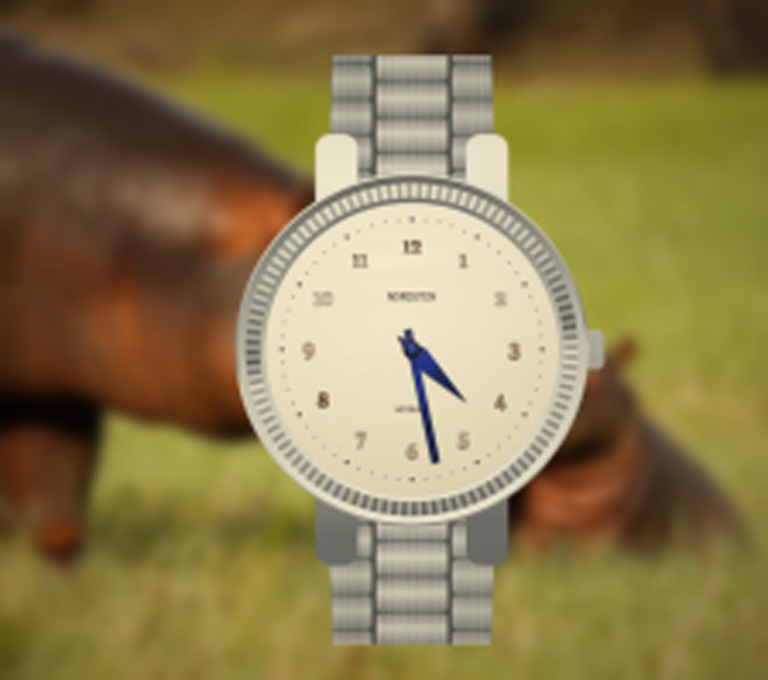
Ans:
4 h 28 min
